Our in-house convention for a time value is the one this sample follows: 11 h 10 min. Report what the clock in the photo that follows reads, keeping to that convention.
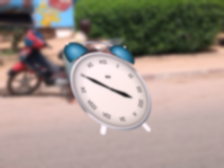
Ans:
3 h 50 min
